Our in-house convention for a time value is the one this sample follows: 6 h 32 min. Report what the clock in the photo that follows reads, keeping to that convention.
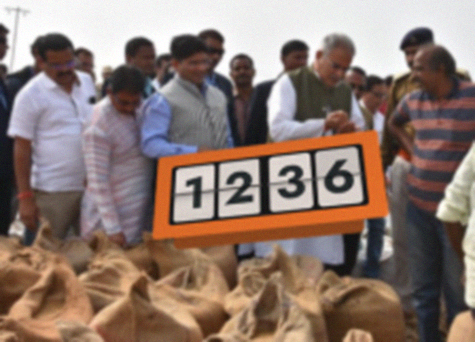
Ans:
12 h 36 min
